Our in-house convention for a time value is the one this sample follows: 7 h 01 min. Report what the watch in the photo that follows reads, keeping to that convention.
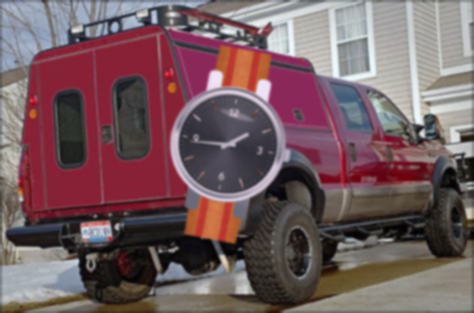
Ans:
1 h 44 min
